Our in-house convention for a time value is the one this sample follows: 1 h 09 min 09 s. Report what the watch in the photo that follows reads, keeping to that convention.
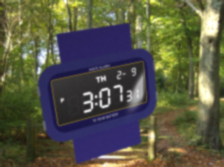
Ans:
3 h 07 min 31 s
